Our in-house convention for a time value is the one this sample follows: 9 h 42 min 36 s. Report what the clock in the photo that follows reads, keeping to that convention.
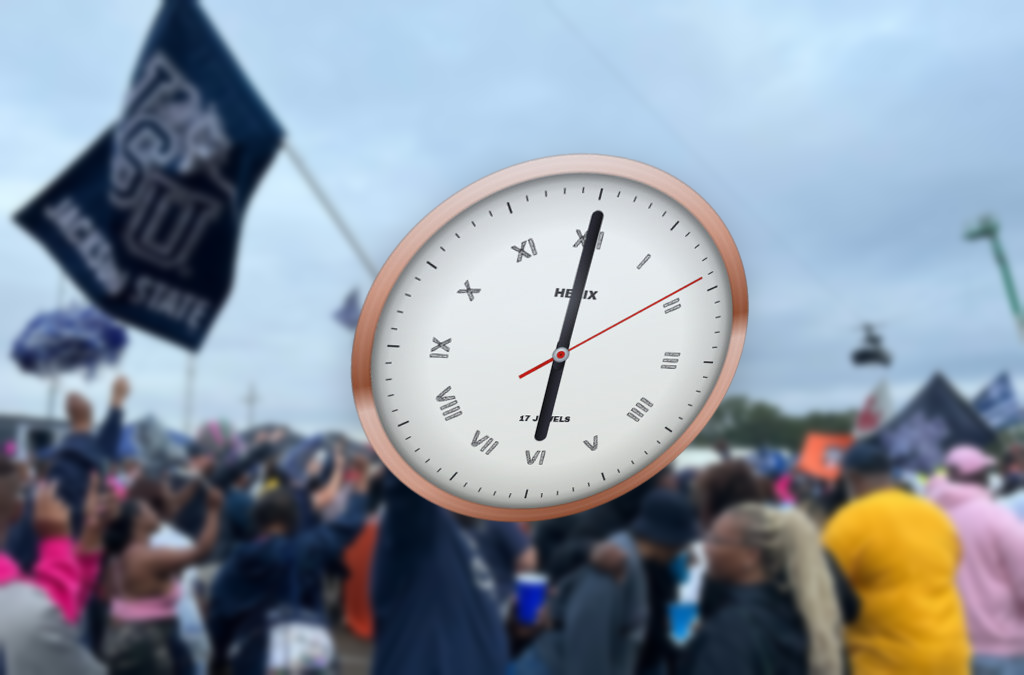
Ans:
6 h 00 min 09 s
